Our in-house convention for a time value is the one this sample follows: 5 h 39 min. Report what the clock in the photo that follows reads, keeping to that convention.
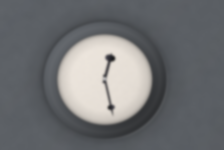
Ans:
12 h 28 min
